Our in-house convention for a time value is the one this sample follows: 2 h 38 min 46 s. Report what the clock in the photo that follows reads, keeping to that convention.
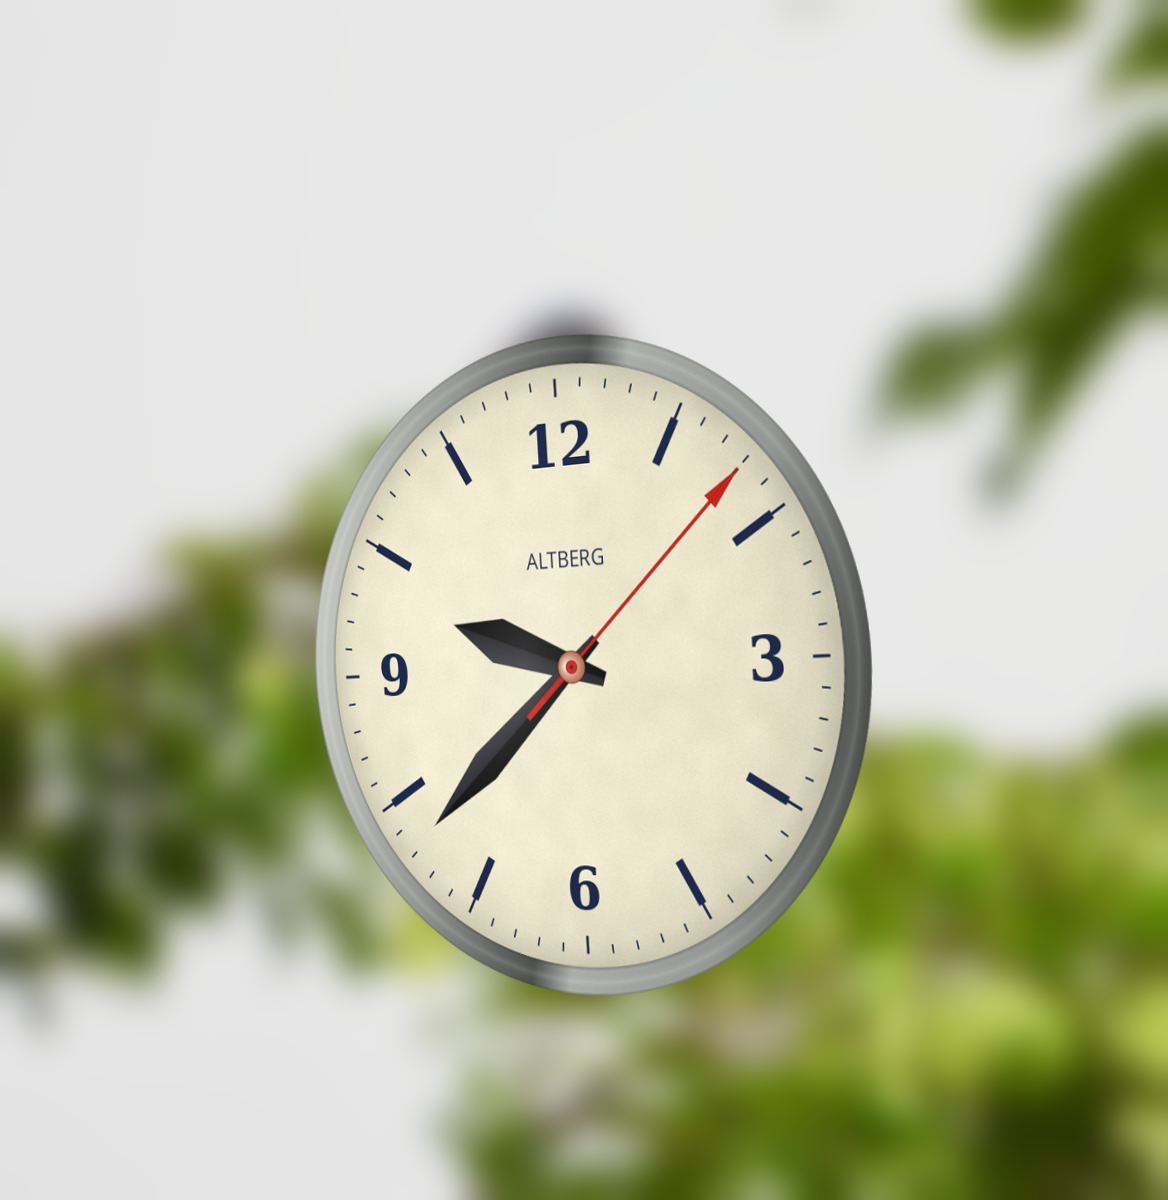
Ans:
9 h 38 min 08 s
